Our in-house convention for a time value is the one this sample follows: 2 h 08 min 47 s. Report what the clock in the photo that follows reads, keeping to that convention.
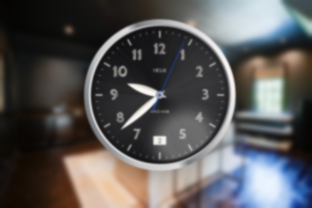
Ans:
9 h 38 min 04 s
